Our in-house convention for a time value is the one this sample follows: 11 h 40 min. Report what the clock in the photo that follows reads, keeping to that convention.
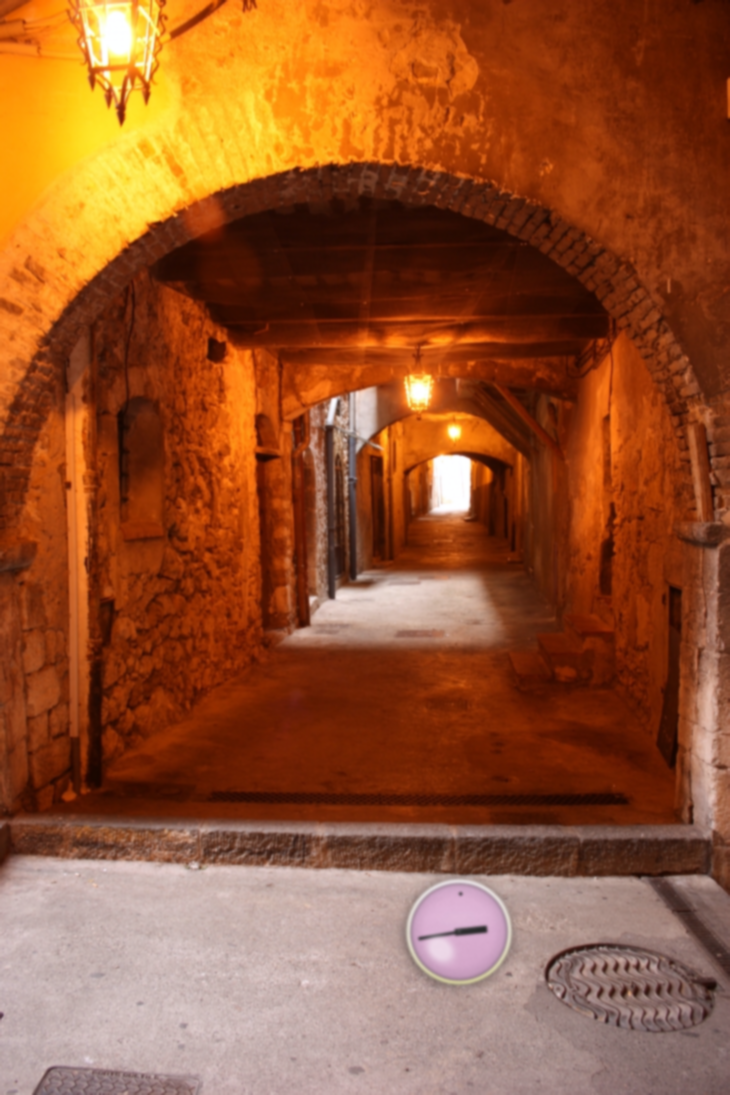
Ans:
2 h 43 min
